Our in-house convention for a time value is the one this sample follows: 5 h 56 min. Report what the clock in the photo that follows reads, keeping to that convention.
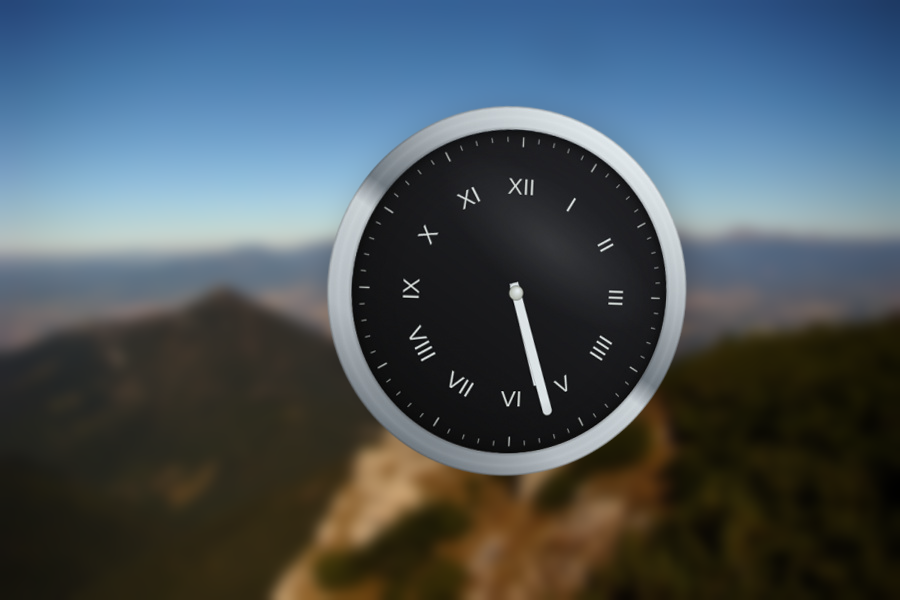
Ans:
5 h 27 min
